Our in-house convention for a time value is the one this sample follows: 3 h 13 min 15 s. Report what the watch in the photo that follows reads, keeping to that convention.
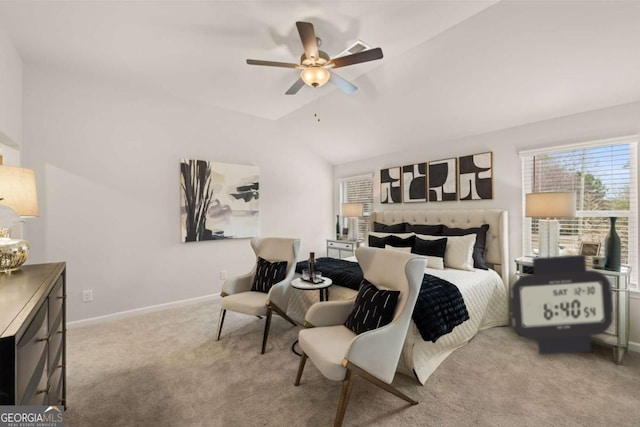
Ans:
6 h 40 min 54 s
